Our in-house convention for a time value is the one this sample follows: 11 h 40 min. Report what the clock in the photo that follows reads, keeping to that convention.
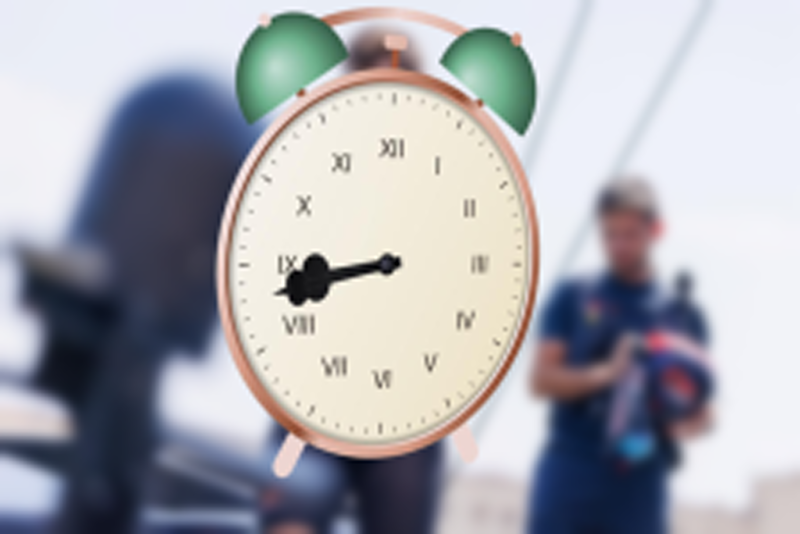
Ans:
8 h 43 min
